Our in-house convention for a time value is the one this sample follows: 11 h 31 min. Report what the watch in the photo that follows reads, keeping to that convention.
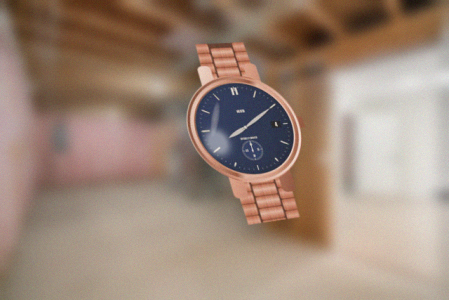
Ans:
8 h 10 min
